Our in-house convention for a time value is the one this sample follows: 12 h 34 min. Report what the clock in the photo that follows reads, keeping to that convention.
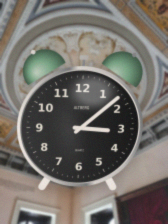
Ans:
3 h 08 min
